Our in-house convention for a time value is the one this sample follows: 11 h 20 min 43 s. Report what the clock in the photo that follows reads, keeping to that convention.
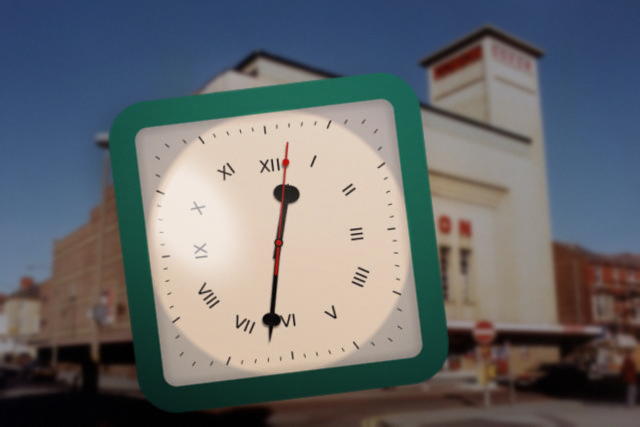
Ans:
12 h 32 min 02 s
